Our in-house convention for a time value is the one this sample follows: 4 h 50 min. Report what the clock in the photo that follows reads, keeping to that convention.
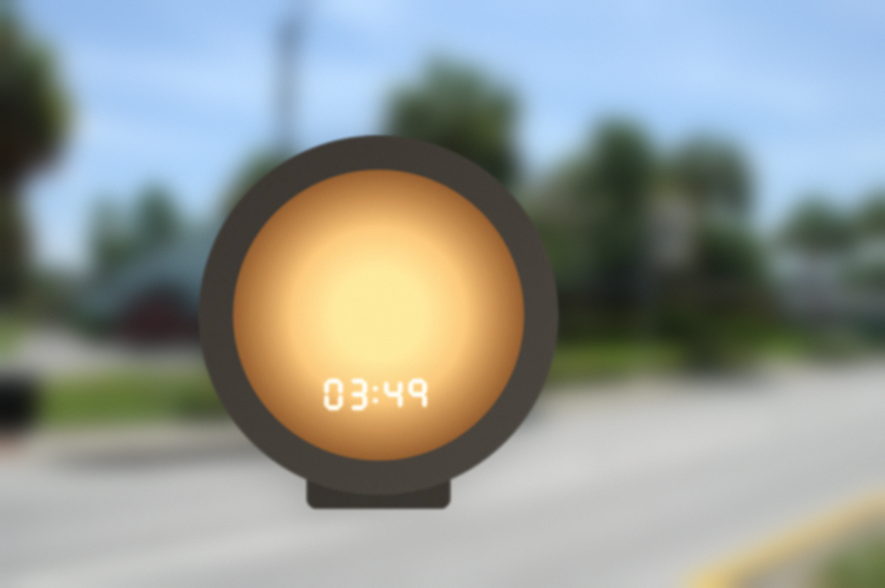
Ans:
3 h 49 min
